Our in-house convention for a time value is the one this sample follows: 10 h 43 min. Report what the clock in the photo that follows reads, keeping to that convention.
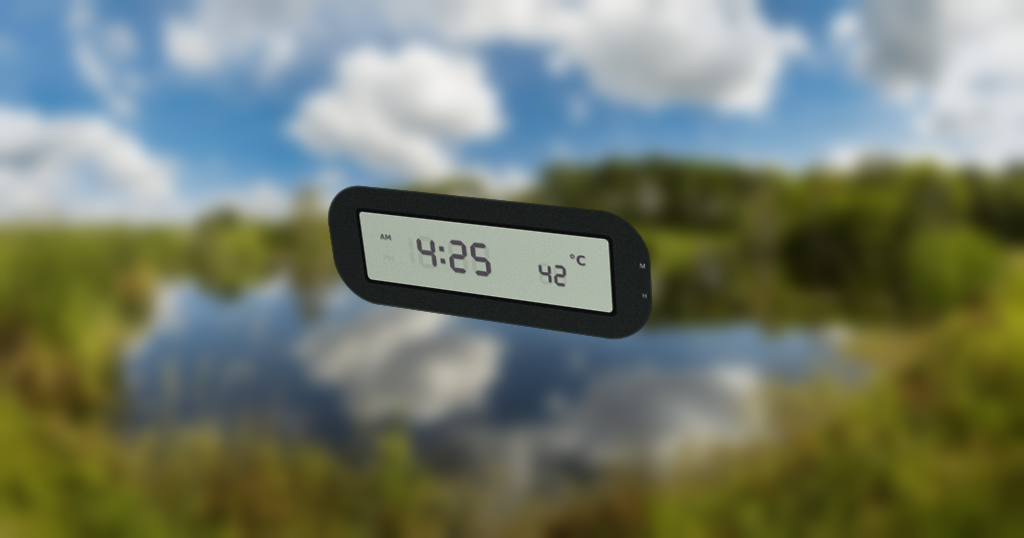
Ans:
4 h 25 min
